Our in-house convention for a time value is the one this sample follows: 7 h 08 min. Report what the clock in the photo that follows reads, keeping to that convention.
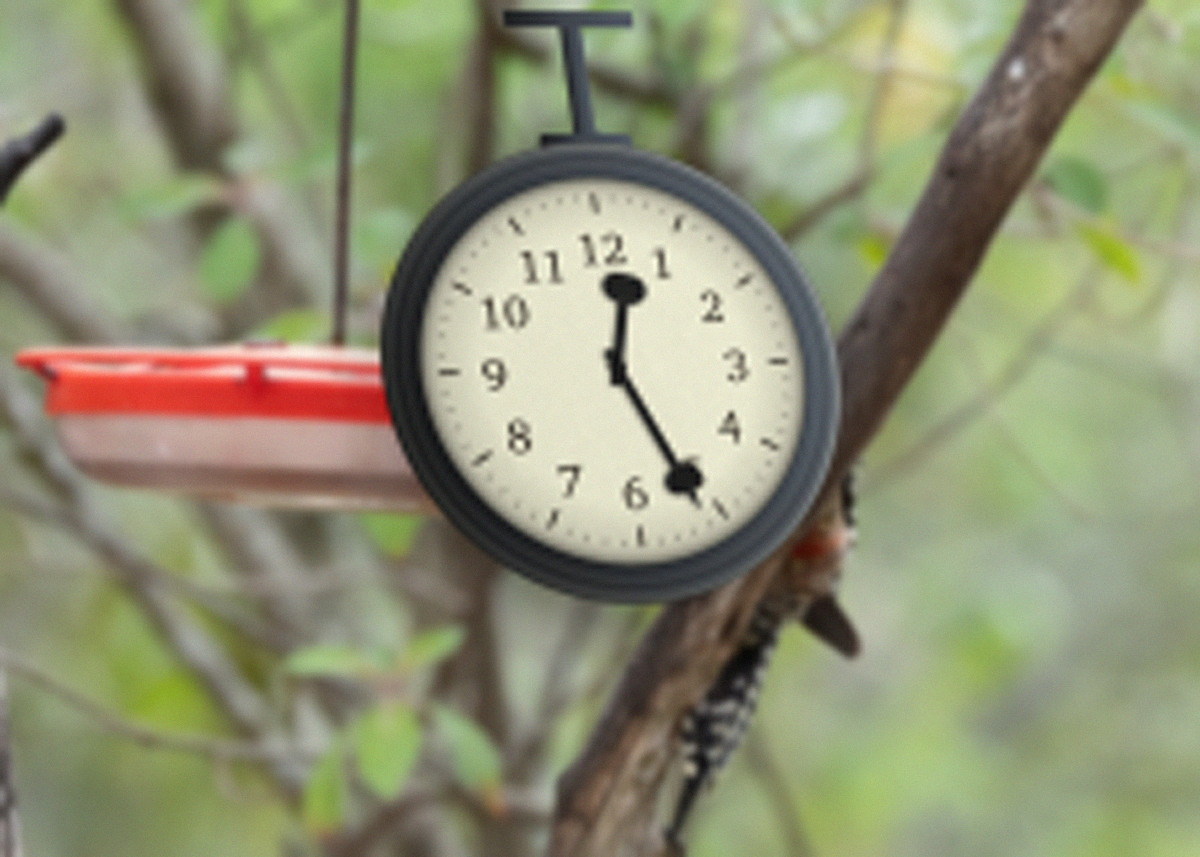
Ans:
12 h 26 min
